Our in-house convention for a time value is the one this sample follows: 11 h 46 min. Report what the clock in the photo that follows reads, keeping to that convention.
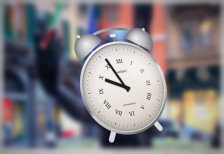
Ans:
9 h 56 min
